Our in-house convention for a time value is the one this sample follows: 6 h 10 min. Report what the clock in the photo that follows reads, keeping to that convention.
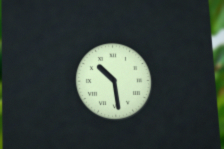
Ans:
10 h 29 min
